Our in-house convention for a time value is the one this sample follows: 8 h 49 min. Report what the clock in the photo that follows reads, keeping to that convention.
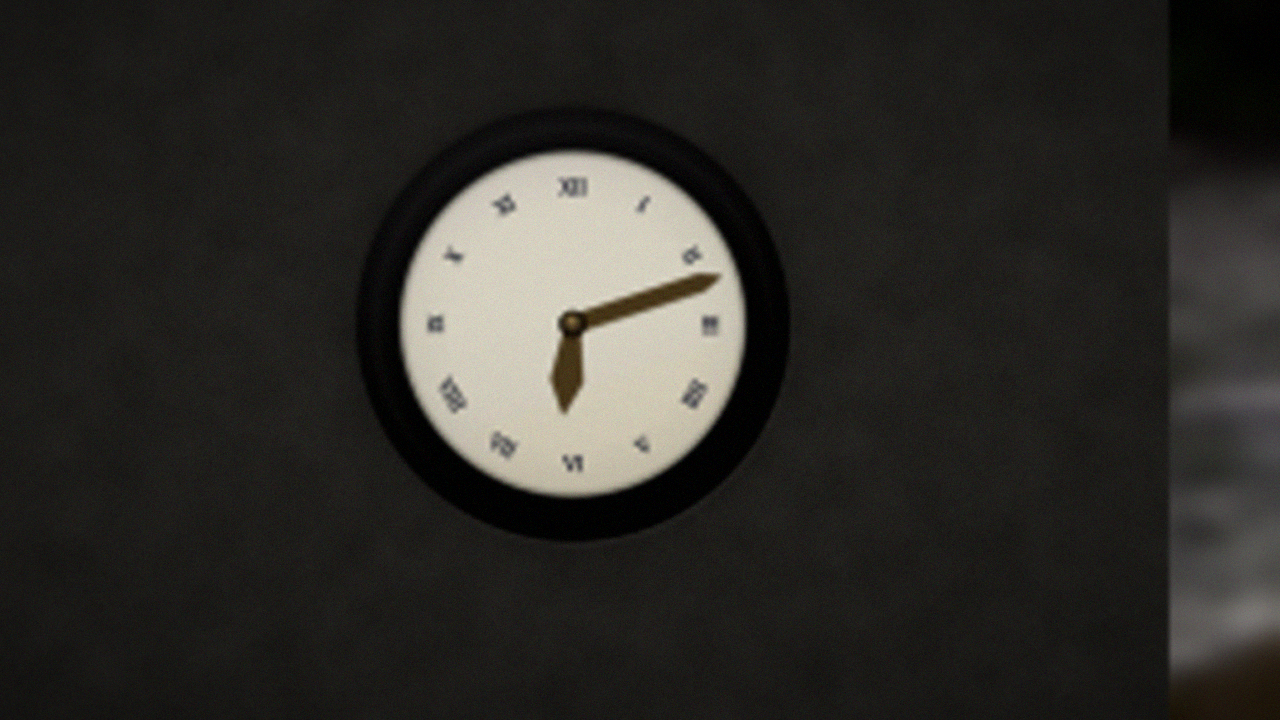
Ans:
6 h 12 min
